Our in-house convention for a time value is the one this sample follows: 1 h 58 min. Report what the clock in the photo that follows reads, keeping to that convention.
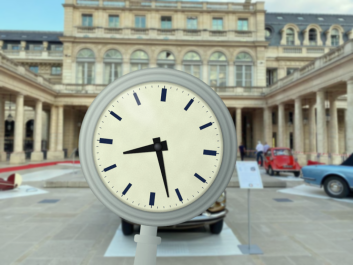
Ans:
8 h 27 min
